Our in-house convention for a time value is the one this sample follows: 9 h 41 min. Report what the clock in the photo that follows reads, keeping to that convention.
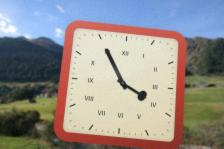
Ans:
3 h 55 min
